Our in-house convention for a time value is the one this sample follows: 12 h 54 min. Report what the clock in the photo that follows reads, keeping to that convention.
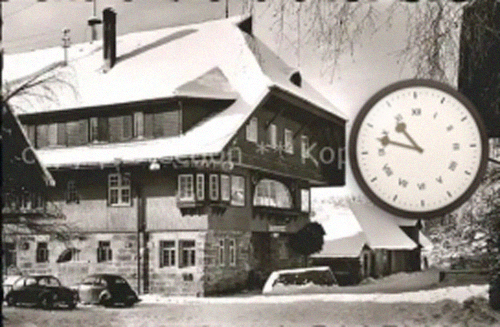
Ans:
10 h 48 min
